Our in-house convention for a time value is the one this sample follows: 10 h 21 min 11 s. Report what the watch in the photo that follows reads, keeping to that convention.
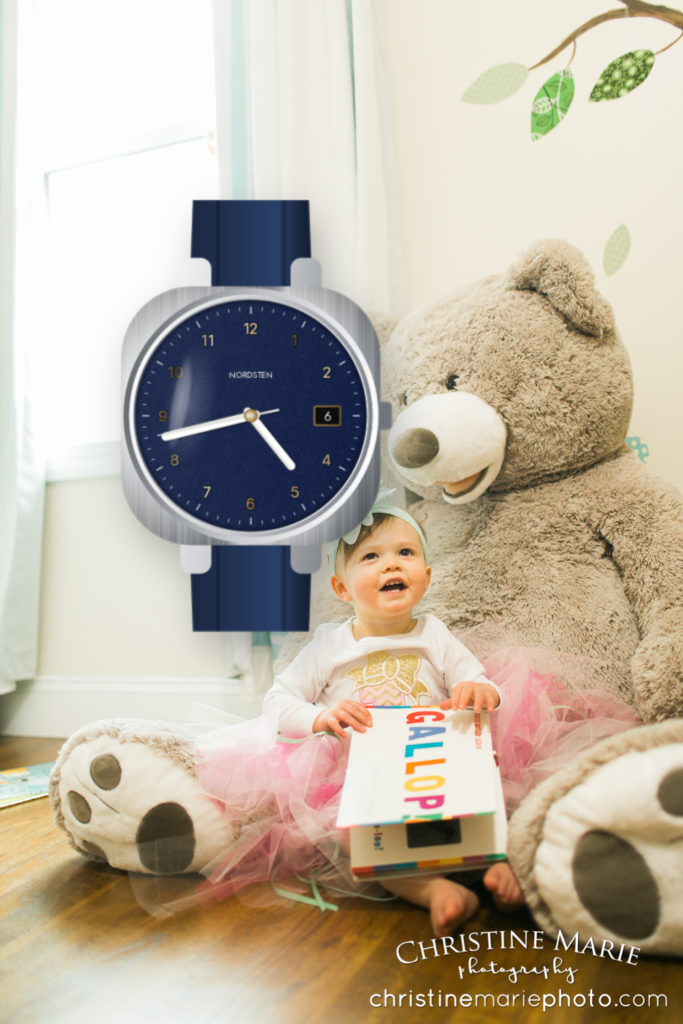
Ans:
4 h 42 min 43 s
